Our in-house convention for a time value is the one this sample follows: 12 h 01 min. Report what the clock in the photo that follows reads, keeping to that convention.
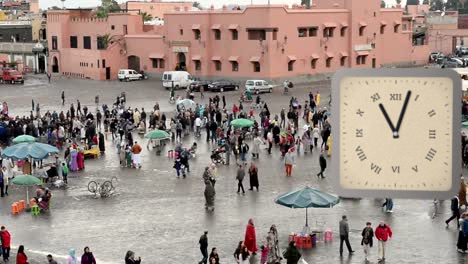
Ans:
11 h 03 min
